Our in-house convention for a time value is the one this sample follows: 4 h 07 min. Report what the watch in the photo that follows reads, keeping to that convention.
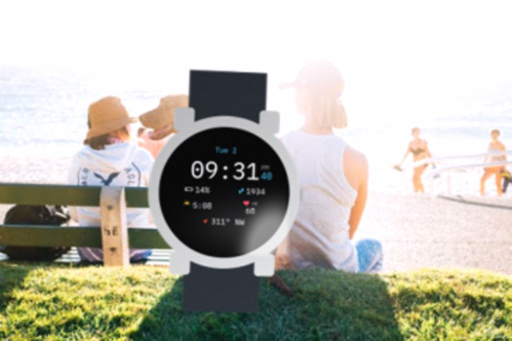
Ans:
9 h 31 min
